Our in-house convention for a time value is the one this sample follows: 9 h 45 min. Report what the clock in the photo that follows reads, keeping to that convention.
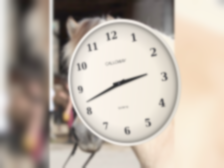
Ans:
2 h 42 min
